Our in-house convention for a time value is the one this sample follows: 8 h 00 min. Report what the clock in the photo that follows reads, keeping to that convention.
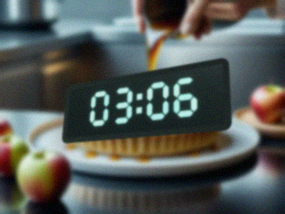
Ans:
3 h 06 min
